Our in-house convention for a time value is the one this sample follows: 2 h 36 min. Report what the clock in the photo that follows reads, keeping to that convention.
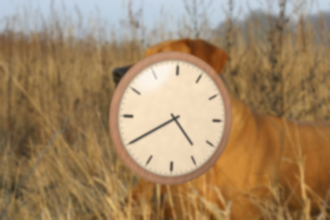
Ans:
4 h 40 min
